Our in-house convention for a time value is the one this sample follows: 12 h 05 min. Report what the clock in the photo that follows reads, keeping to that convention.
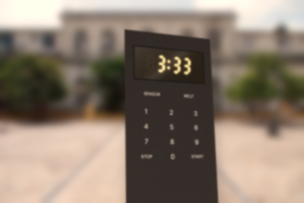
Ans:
3 h 33 min
